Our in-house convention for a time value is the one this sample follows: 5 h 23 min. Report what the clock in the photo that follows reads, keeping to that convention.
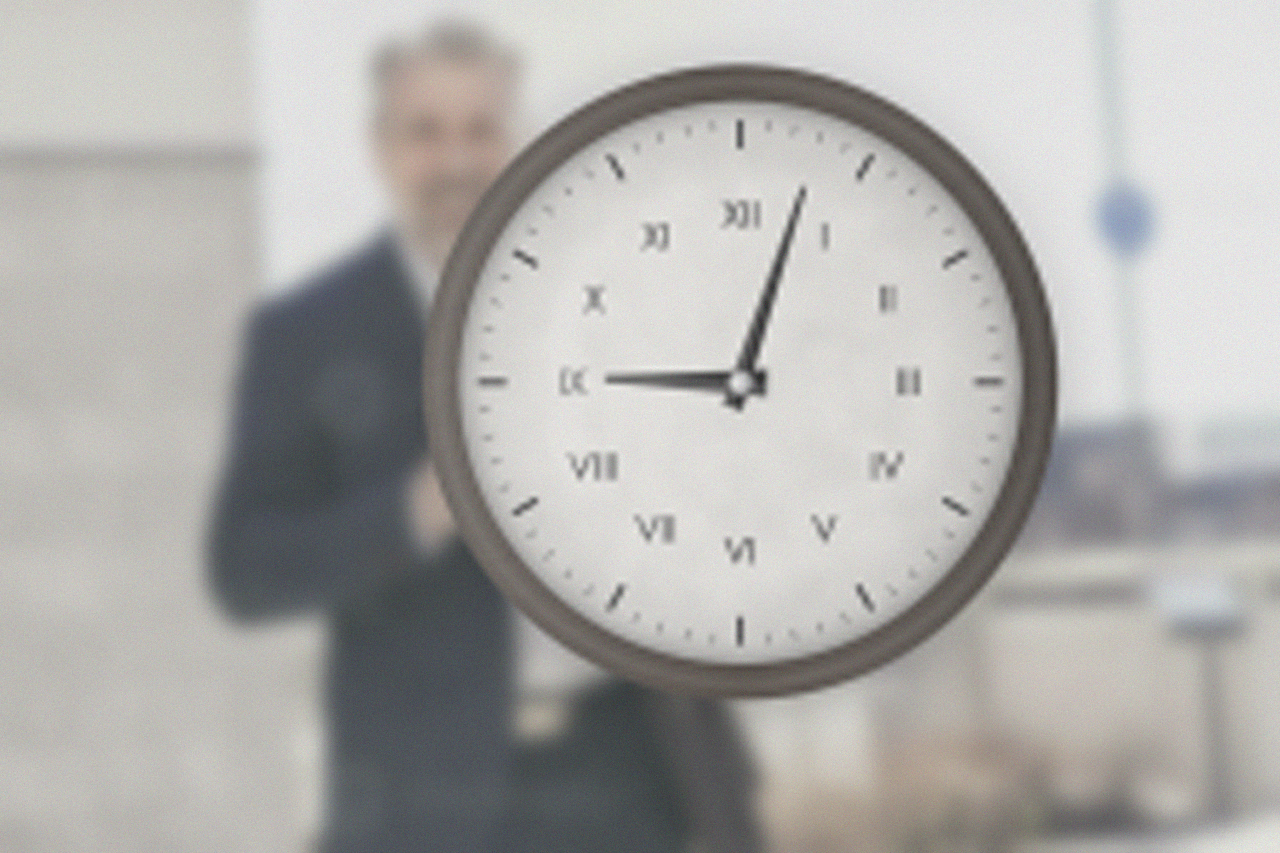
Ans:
9 h 03 min
